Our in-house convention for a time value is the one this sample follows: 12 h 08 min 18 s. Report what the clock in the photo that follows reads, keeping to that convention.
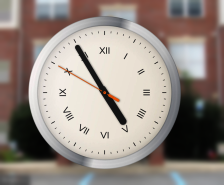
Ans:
4 h 54 min 50 s
